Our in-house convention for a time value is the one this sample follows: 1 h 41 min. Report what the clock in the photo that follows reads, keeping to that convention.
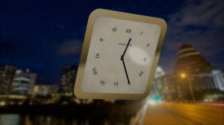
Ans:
12 h 25 min
